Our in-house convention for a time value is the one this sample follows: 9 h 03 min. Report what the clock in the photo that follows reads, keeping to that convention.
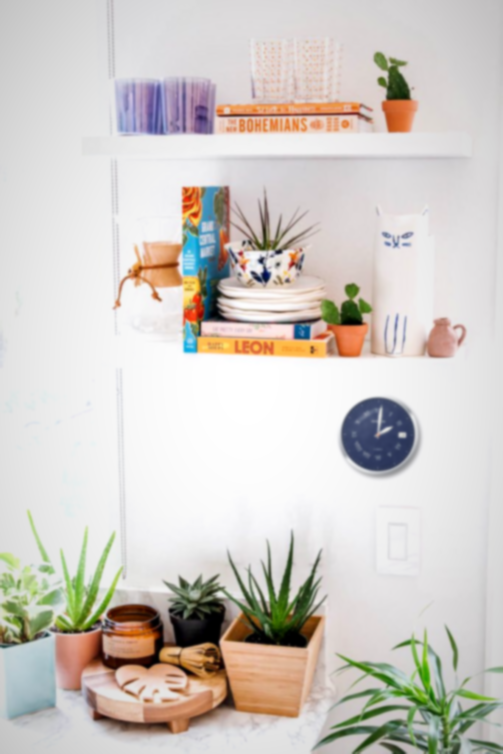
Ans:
2 h 01 min
